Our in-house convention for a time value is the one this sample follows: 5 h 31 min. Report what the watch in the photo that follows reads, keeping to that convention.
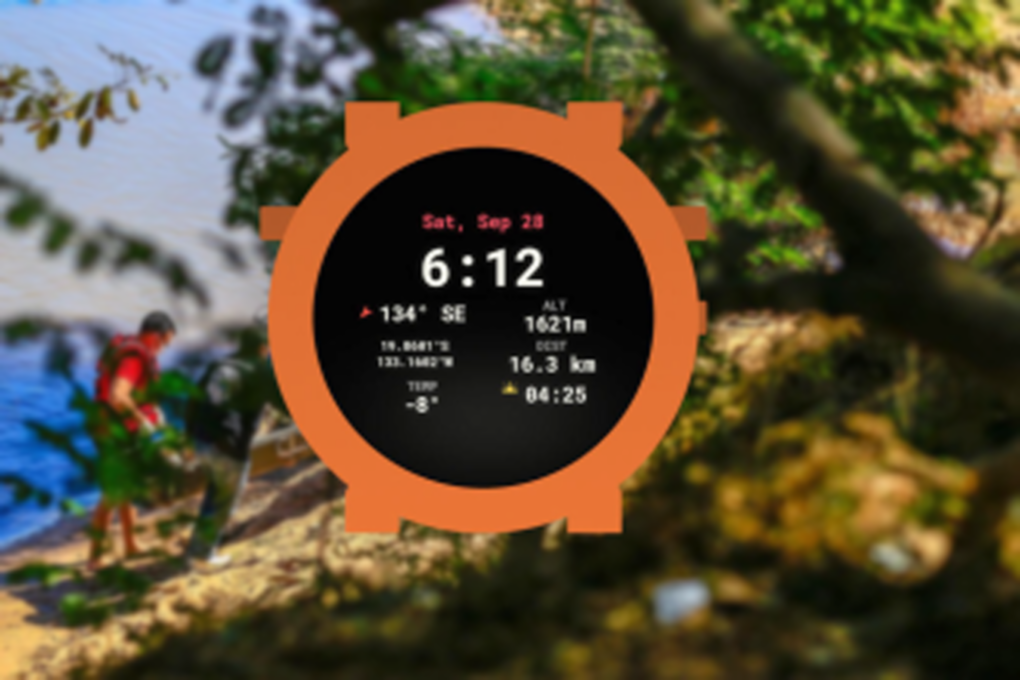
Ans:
6 h 12 min
